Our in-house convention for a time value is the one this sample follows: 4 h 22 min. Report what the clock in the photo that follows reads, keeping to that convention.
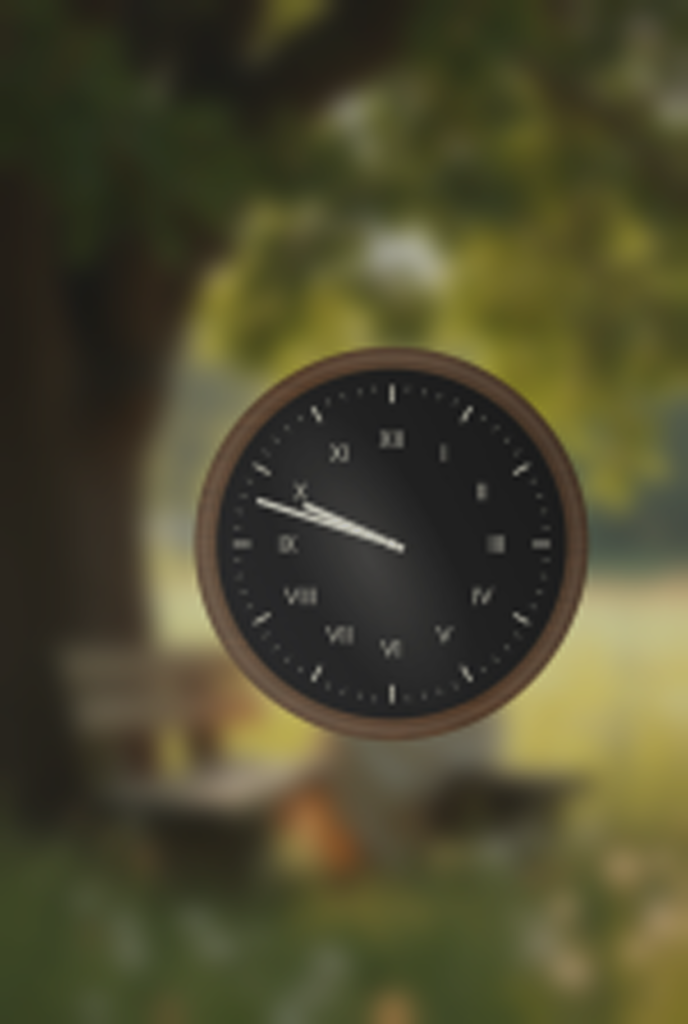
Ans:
9 h 48 min
